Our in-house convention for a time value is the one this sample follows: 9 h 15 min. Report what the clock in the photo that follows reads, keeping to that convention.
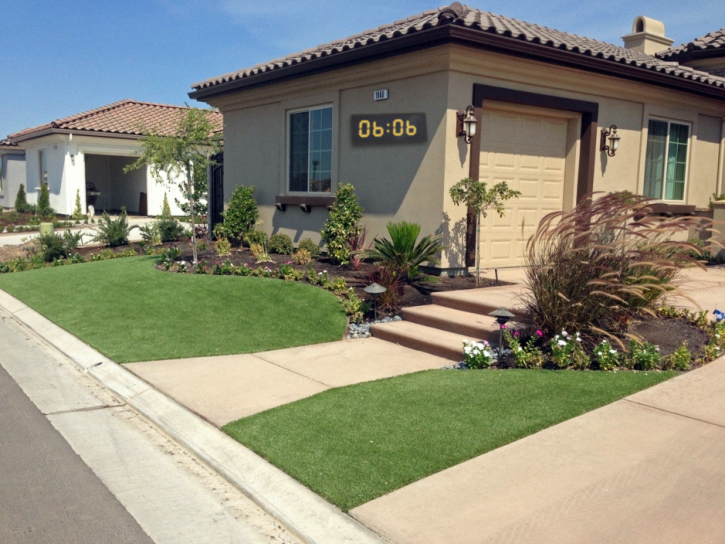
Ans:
6 h 06 min
